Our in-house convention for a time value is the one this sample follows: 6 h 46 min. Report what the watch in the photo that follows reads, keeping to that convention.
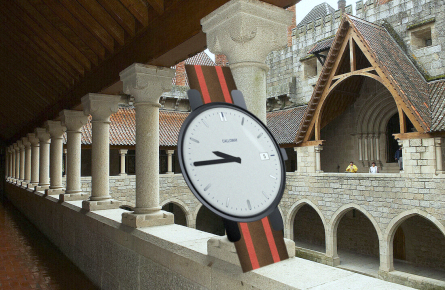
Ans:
9 h 45 min
